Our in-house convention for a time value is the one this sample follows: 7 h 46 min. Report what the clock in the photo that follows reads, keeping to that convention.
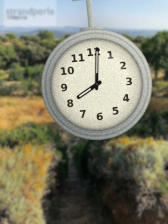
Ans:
8 h 01 min
